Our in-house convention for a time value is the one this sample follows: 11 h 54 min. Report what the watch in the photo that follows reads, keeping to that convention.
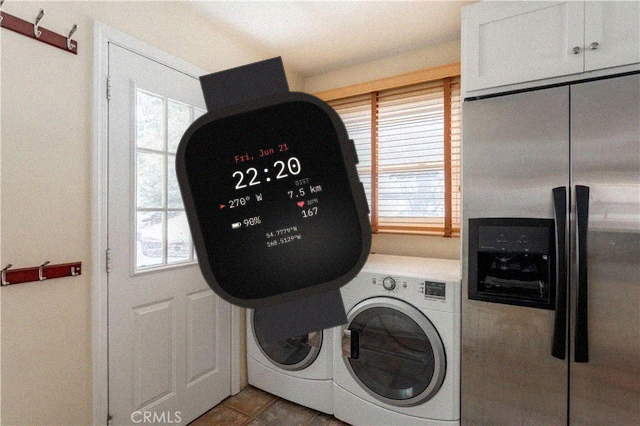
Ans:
22 h 20 min
